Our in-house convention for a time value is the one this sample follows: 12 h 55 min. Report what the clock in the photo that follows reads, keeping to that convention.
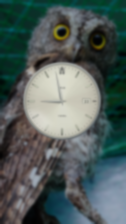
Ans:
8 h 58 min
